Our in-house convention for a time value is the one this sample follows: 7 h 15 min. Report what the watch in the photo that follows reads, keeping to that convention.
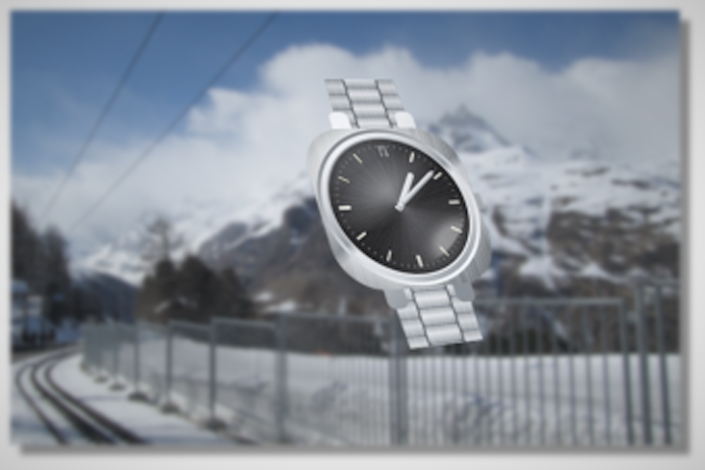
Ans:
1 h 09 min
